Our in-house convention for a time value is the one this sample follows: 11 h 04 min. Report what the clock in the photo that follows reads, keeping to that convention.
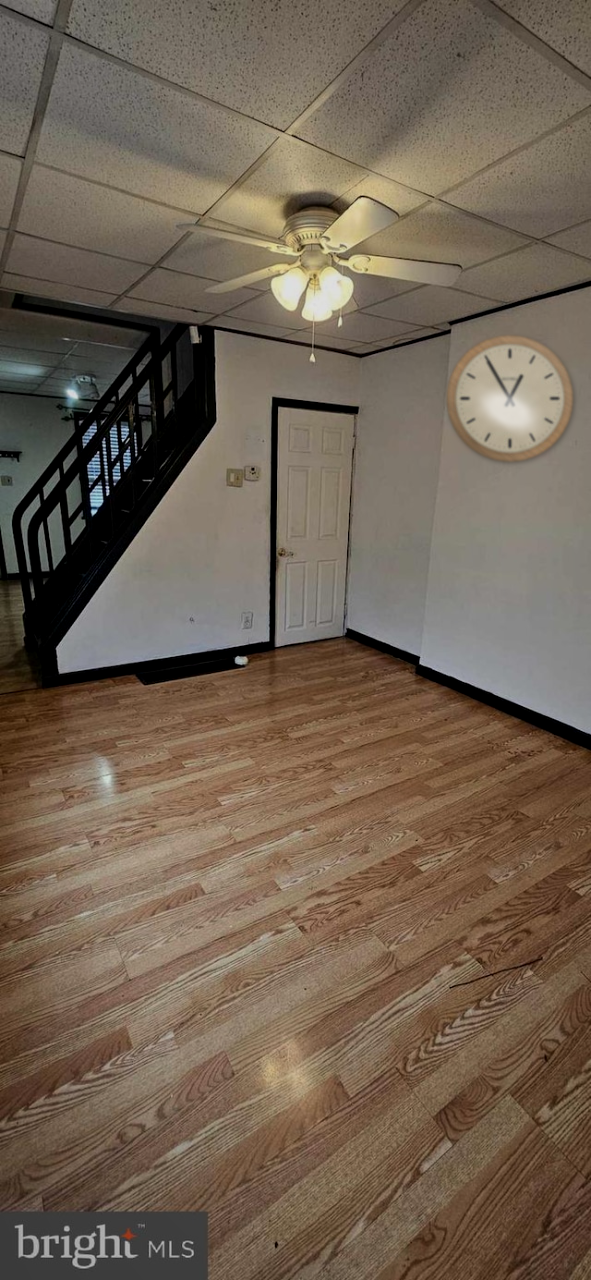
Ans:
12 h 55 min
